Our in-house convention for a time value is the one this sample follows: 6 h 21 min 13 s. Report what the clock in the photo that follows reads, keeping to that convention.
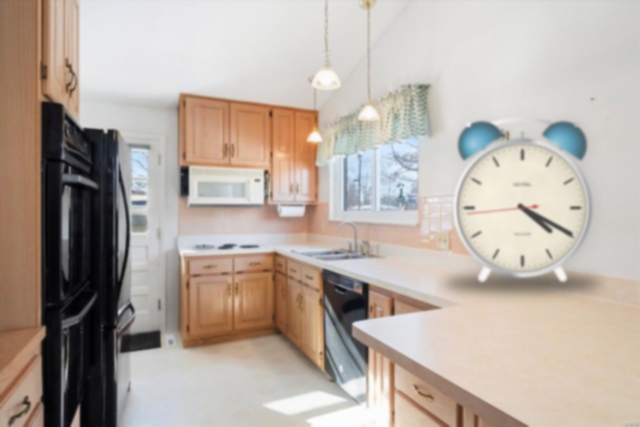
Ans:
4 h 19 min 44 s
